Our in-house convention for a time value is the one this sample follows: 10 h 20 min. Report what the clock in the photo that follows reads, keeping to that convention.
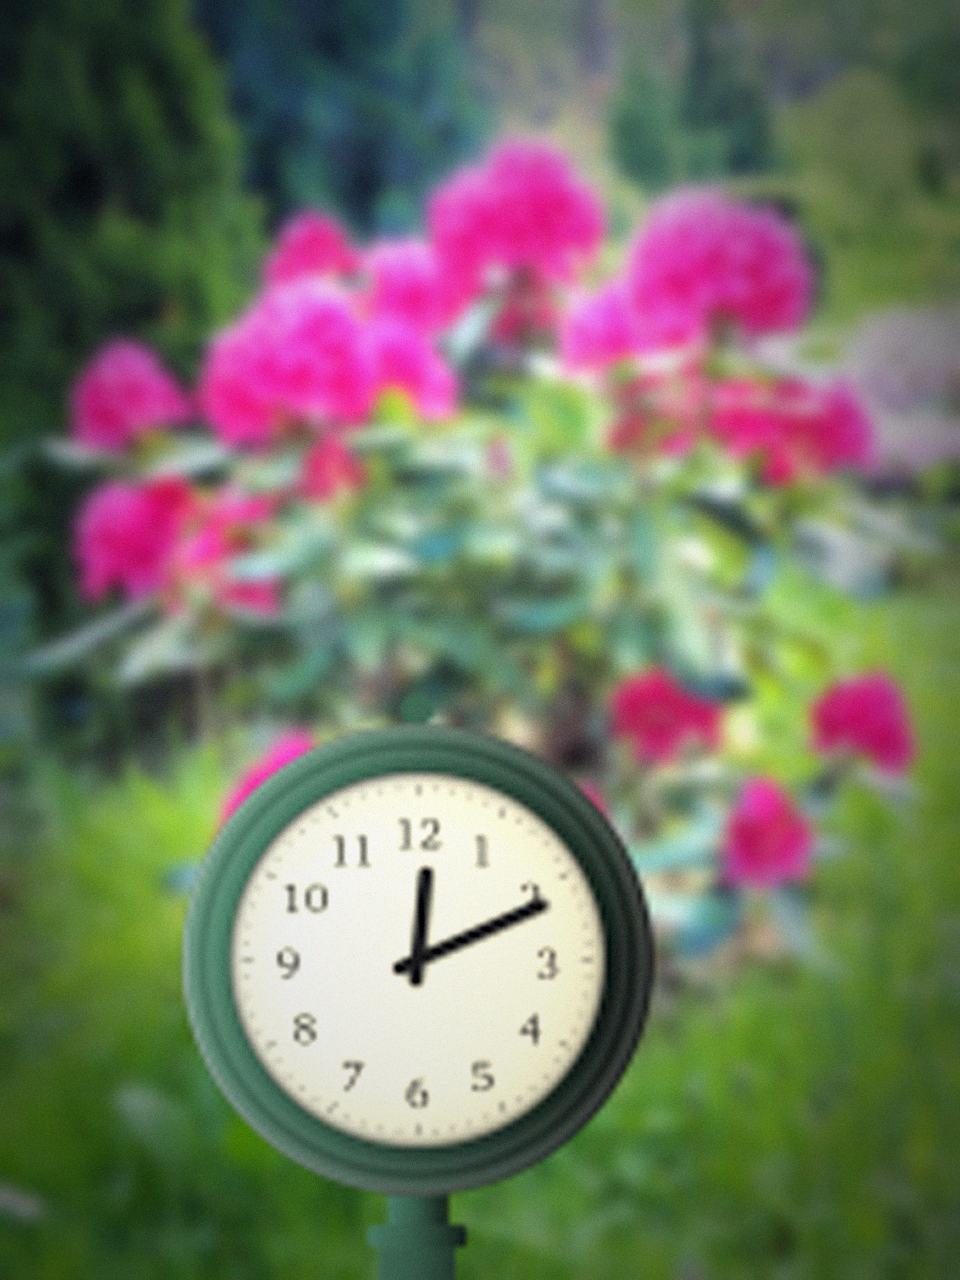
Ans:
12 h 11 min
